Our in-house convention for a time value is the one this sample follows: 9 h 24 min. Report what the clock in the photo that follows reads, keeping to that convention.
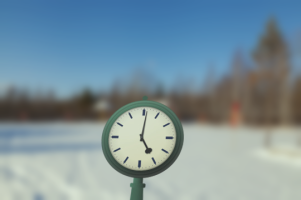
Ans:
5 h 01 min
